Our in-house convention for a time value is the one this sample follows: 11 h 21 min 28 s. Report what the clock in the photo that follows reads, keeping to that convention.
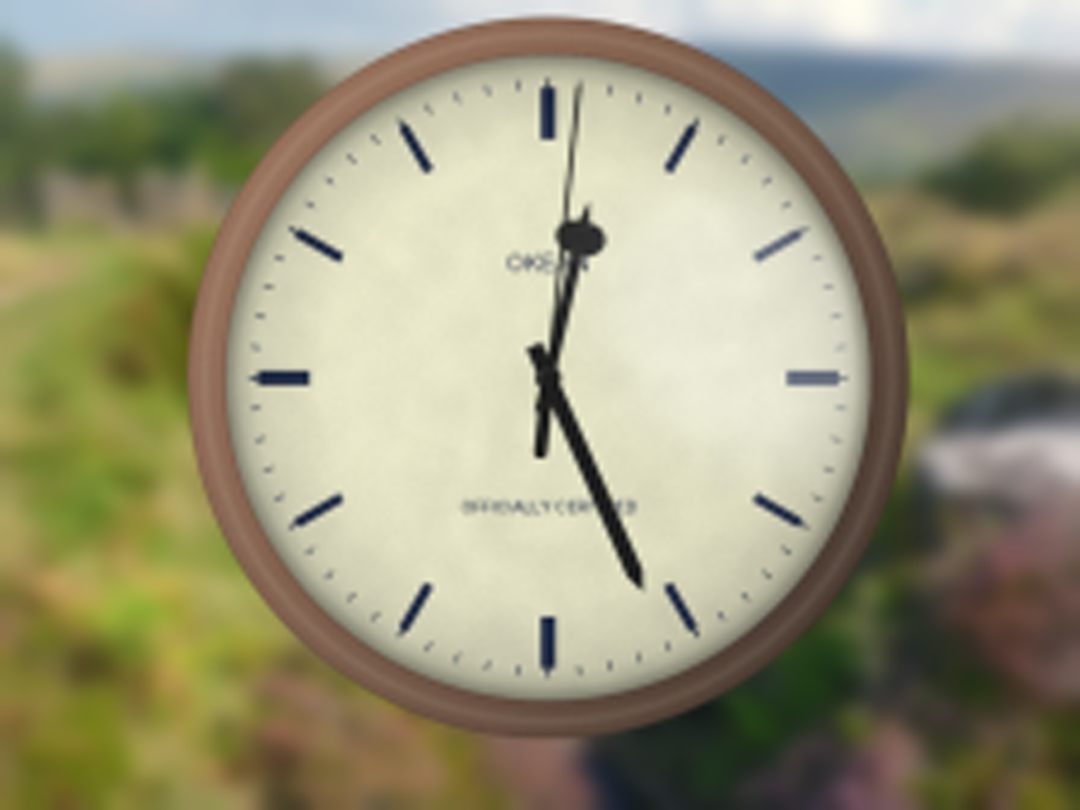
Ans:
12 h 26 min 01 s
